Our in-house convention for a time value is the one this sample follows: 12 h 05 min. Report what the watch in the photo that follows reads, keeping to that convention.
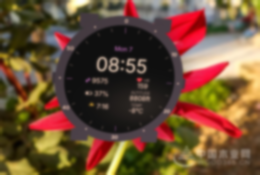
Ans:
8 h 55 min
